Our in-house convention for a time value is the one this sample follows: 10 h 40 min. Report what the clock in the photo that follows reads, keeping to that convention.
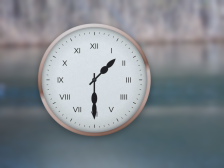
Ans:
1 h 30 min
